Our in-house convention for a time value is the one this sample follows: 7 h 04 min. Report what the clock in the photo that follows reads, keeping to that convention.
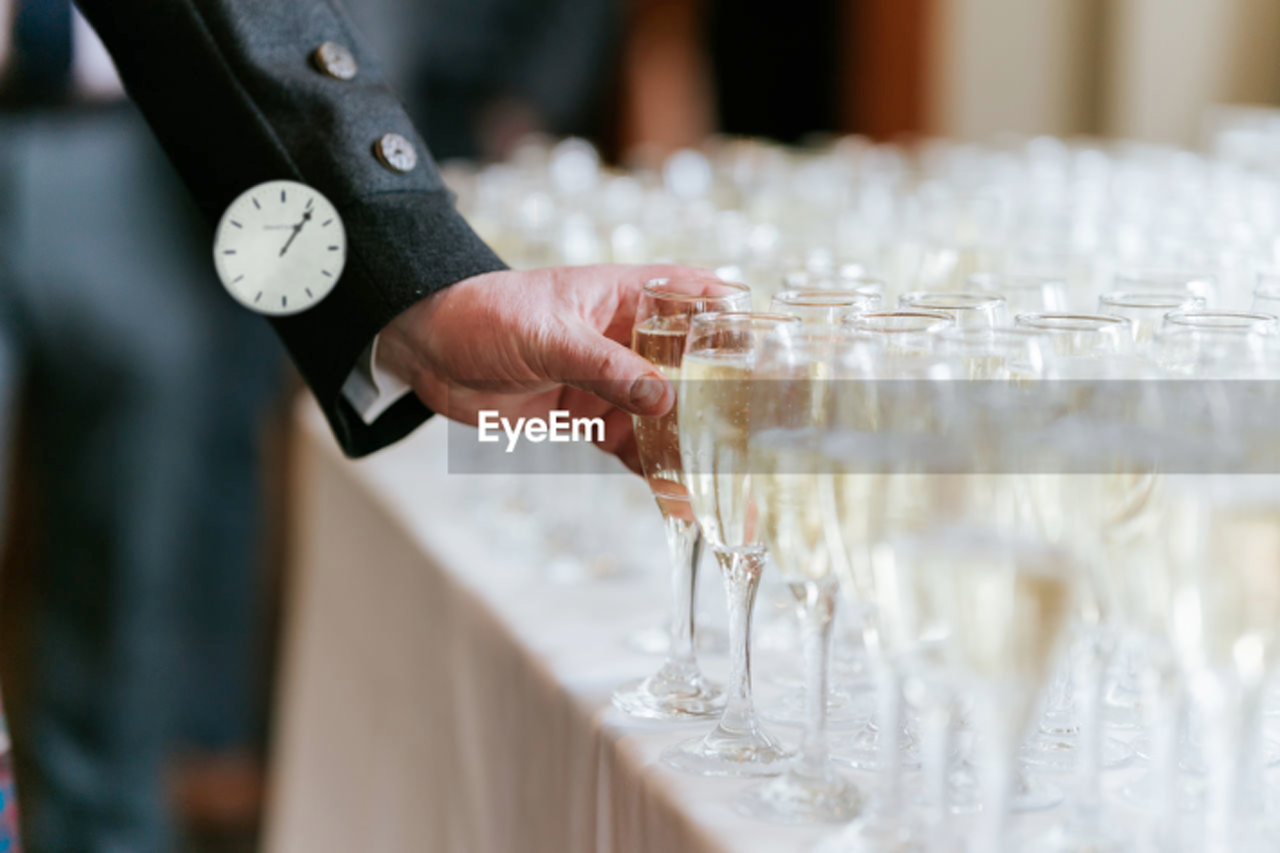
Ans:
1 h 06 min
